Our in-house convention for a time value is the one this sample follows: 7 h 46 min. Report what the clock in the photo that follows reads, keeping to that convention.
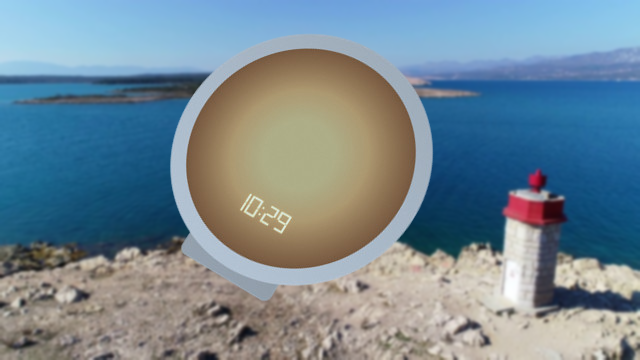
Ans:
10 h 29 min
